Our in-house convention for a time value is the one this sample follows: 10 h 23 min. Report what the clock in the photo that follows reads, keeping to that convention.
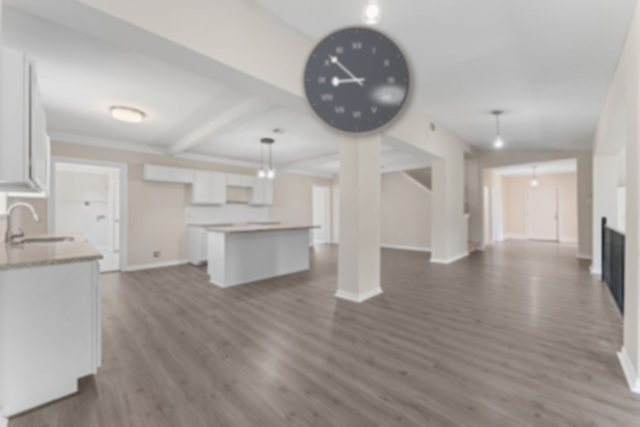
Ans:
8 h 52 min
